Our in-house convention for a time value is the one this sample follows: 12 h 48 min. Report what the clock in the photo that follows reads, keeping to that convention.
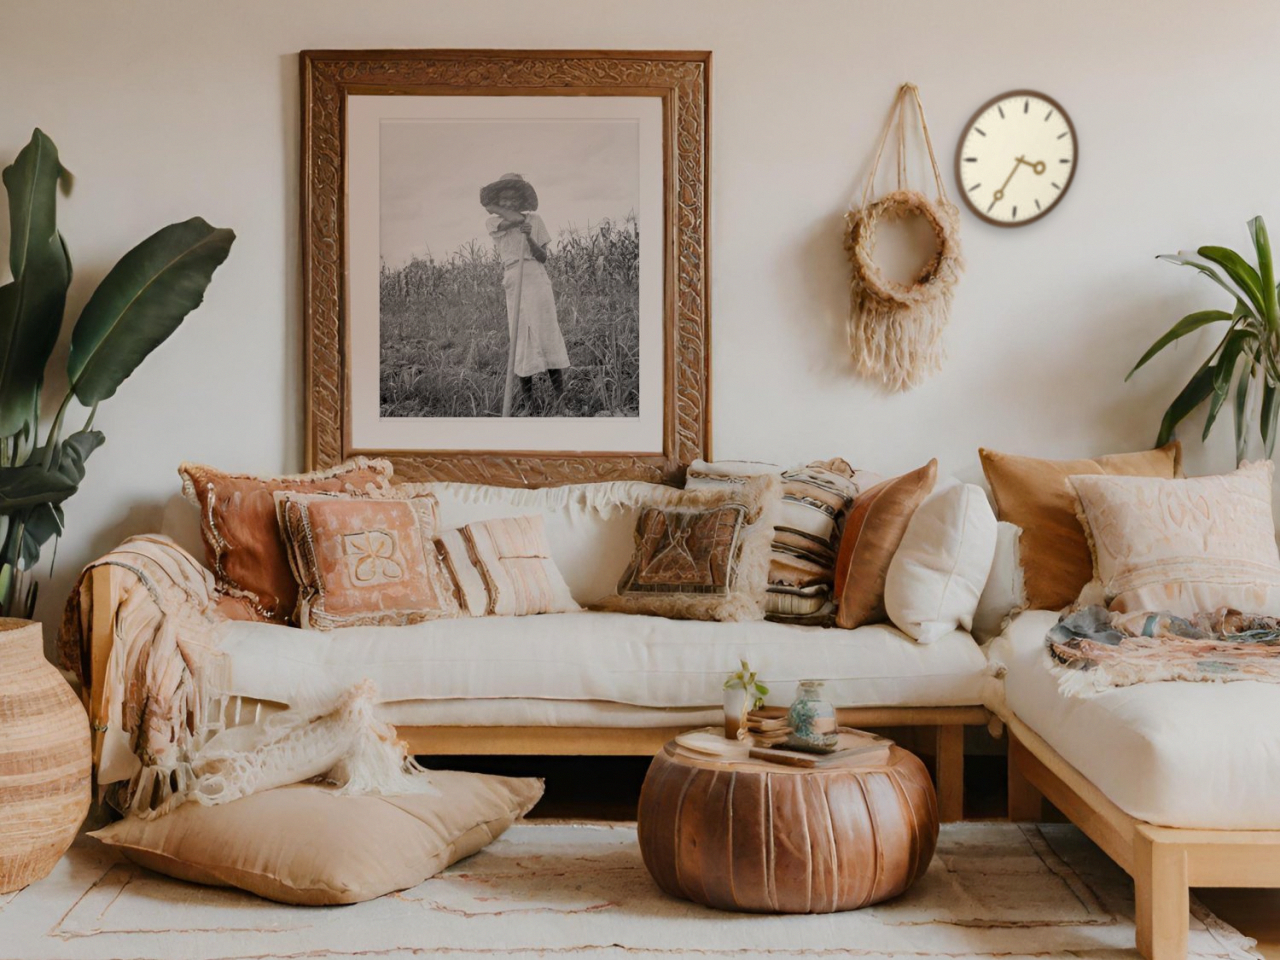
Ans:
3 h 35 min
